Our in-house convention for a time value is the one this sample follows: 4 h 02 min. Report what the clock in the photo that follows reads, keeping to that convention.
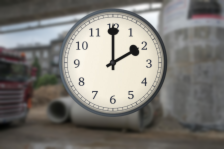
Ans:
2 h 00 min
